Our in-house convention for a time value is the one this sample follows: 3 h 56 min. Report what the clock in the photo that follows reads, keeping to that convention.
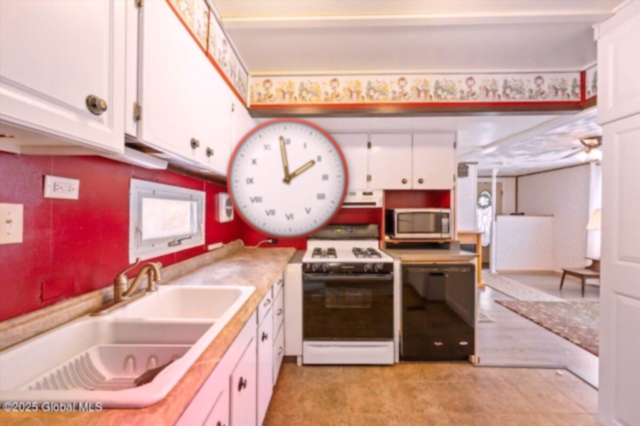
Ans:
1 h 59 min
